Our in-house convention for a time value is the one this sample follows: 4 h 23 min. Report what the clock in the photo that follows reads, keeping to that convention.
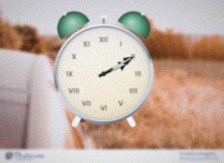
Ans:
2 h 10 min
